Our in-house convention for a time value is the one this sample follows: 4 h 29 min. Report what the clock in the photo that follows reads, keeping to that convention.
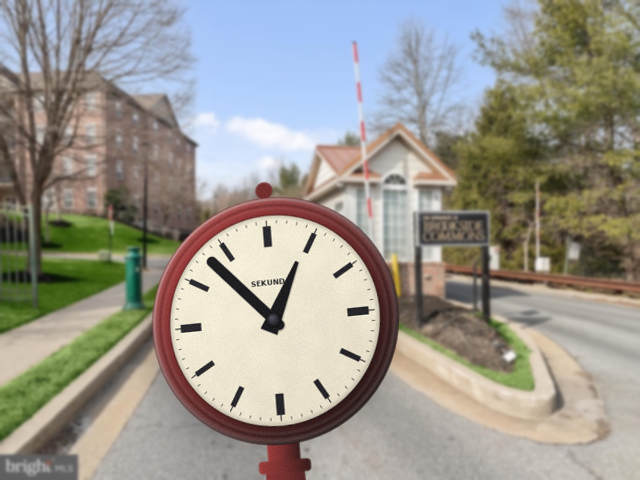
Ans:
12 h 53 min
